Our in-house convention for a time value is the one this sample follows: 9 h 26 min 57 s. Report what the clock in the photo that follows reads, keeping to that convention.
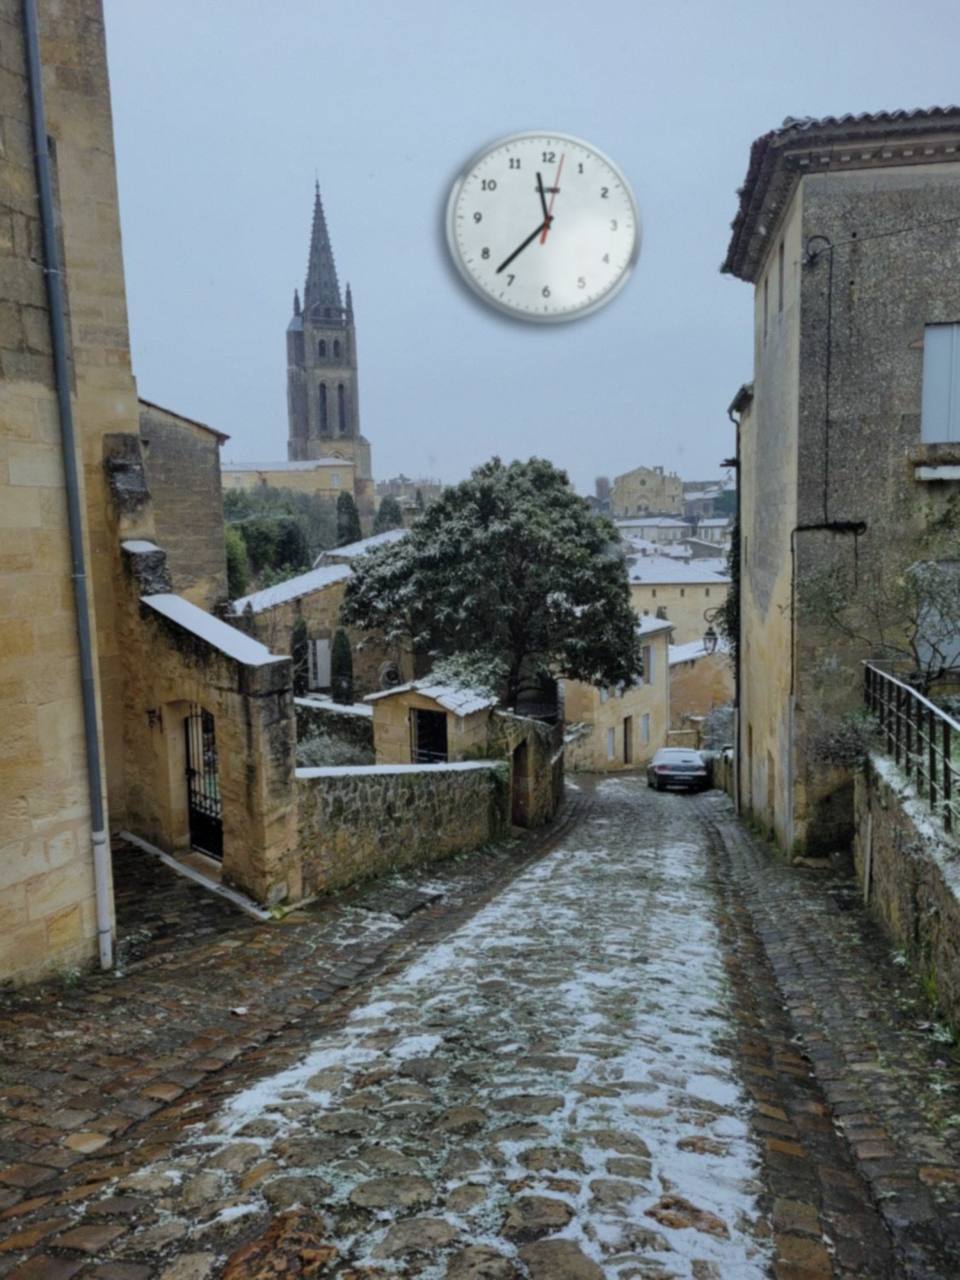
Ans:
11 h 37 min 02 s
